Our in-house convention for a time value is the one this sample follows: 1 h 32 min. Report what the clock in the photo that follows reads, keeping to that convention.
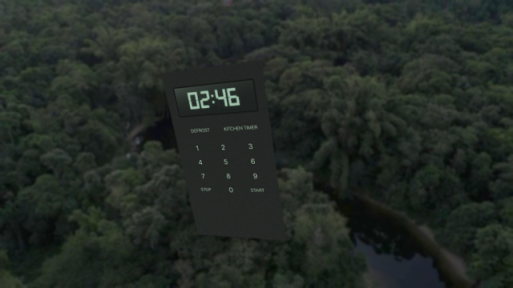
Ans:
2 h 46 min
